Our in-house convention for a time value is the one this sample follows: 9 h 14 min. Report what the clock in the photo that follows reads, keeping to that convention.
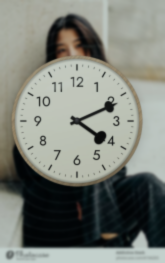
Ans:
4 h 11 min
